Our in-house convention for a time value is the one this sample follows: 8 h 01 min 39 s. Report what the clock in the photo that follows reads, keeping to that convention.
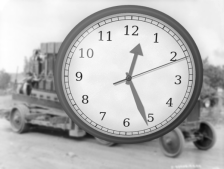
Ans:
12 h 26 min 11 s
